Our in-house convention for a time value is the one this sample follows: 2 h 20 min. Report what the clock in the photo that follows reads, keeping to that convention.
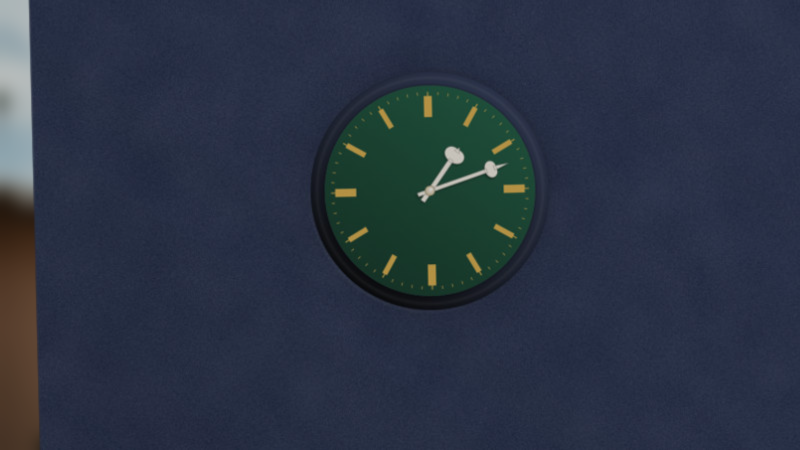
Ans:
1 h 12 min
